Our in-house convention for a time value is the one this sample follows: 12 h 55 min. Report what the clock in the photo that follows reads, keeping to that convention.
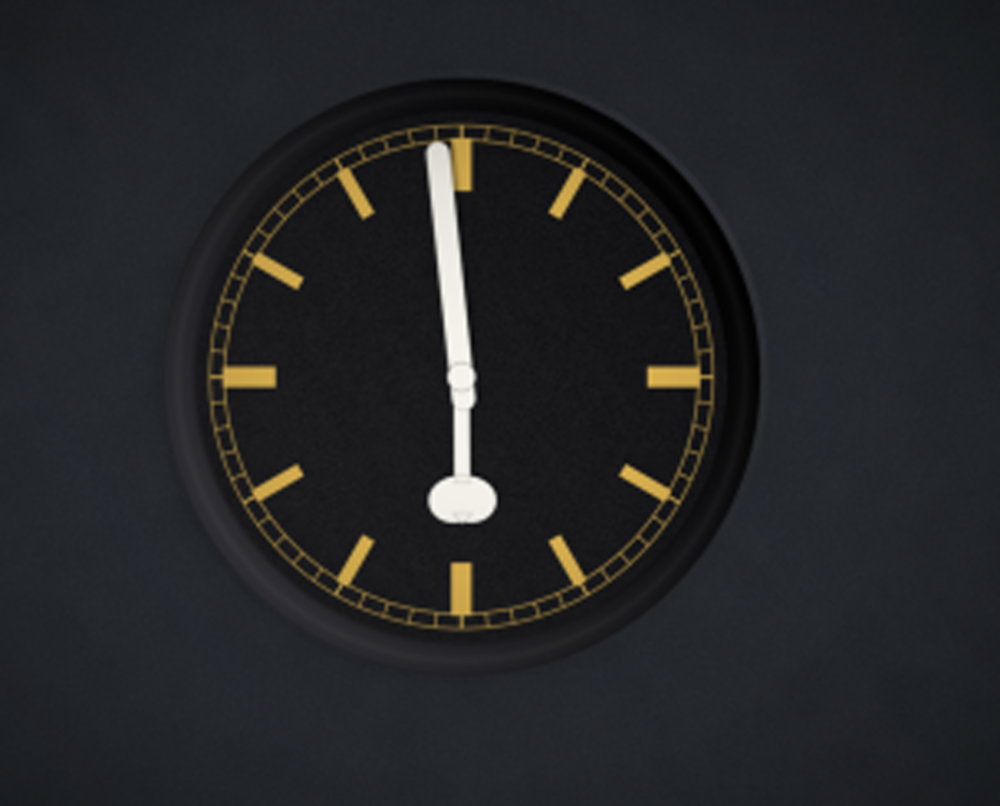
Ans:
5 h 59 min
